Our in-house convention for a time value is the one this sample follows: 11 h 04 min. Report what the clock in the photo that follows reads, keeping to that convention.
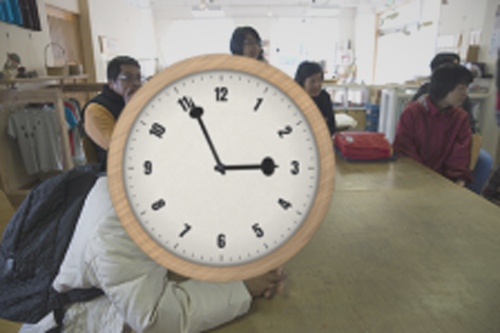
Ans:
2 h 56 min
